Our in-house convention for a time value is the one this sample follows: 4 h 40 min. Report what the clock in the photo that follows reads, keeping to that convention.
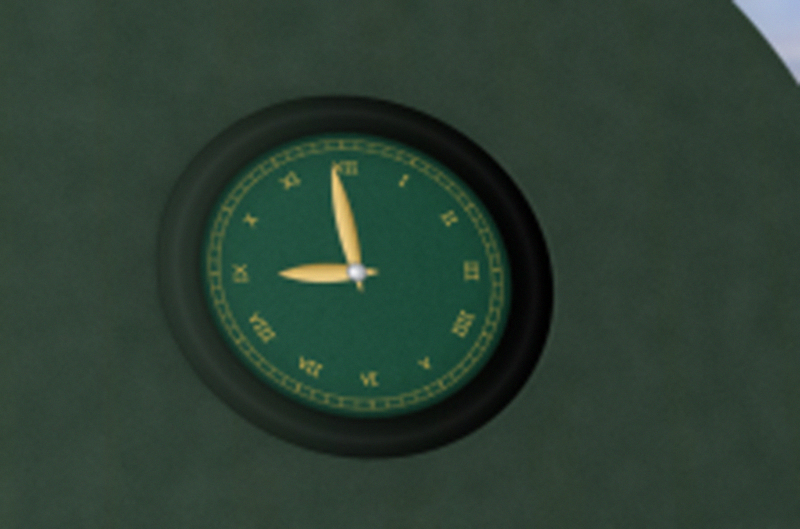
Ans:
8 h 59 min
